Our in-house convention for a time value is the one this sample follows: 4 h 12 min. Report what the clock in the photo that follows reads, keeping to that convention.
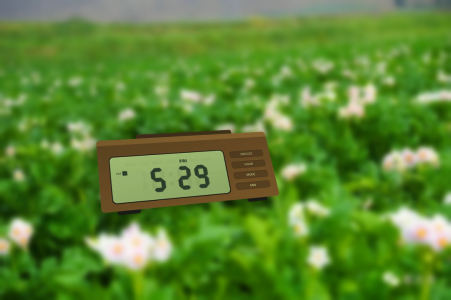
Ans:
5 h 29 min
